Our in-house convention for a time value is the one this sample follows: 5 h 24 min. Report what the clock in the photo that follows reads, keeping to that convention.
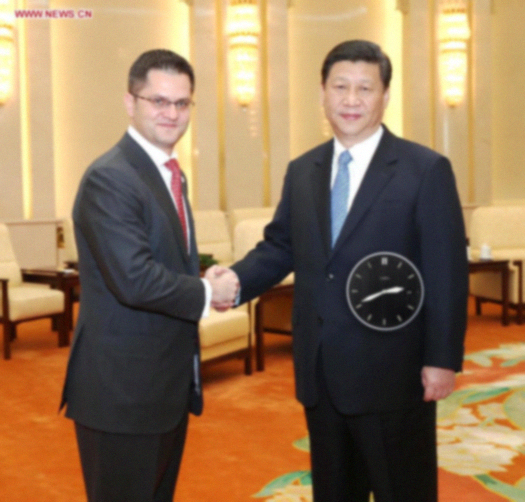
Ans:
2 h 41 min
